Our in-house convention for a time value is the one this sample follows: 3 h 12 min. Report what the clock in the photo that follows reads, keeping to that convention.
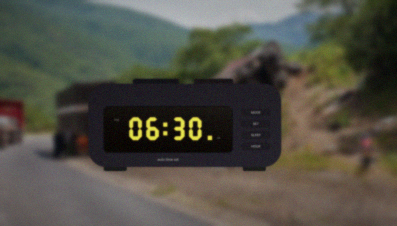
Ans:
6 h 30 min
